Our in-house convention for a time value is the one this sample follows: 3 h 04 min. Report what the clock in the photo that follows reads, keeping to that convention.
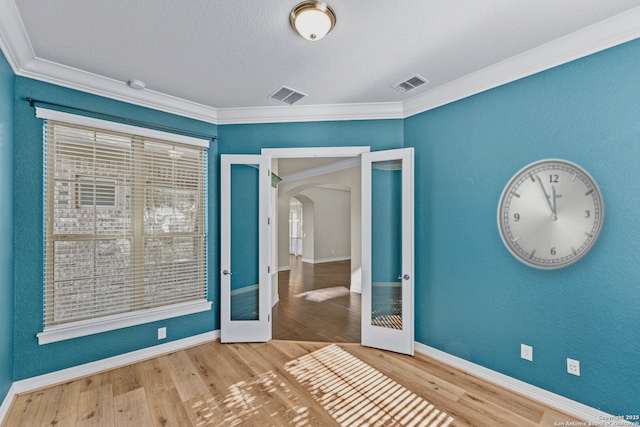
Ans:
11 h 56 min
